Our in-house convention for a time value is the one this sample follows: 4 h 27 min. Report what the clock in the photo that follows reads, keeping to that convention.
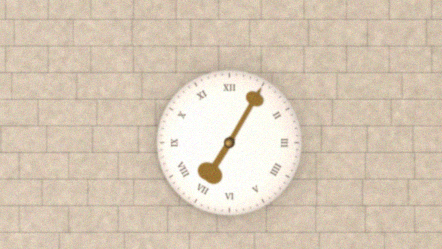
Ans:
7 h 05 min
